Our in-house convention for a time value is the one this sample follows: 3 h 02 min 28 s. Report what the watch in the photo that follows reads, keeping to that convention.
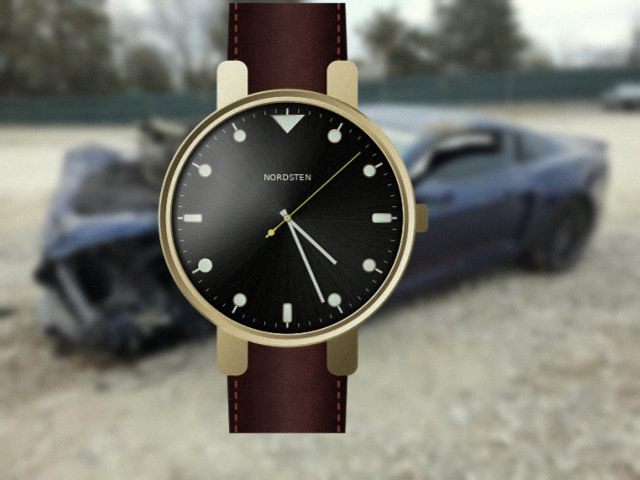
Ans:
4 h 26 min 08 s
